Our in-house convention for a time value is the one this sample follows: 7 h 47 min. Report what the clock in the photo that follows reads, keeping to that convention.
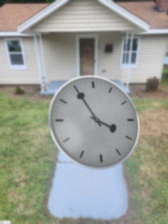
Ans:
3 h 55 min
